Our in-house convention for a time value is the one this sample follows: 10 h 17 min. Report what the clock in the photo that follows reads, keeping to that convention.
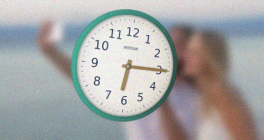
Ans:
6 h 15 min
